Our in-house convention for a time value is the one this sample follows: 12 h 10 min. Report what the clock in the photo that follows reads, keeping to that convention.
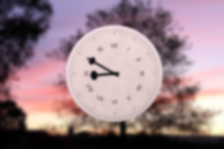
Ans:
8 h 50 min
